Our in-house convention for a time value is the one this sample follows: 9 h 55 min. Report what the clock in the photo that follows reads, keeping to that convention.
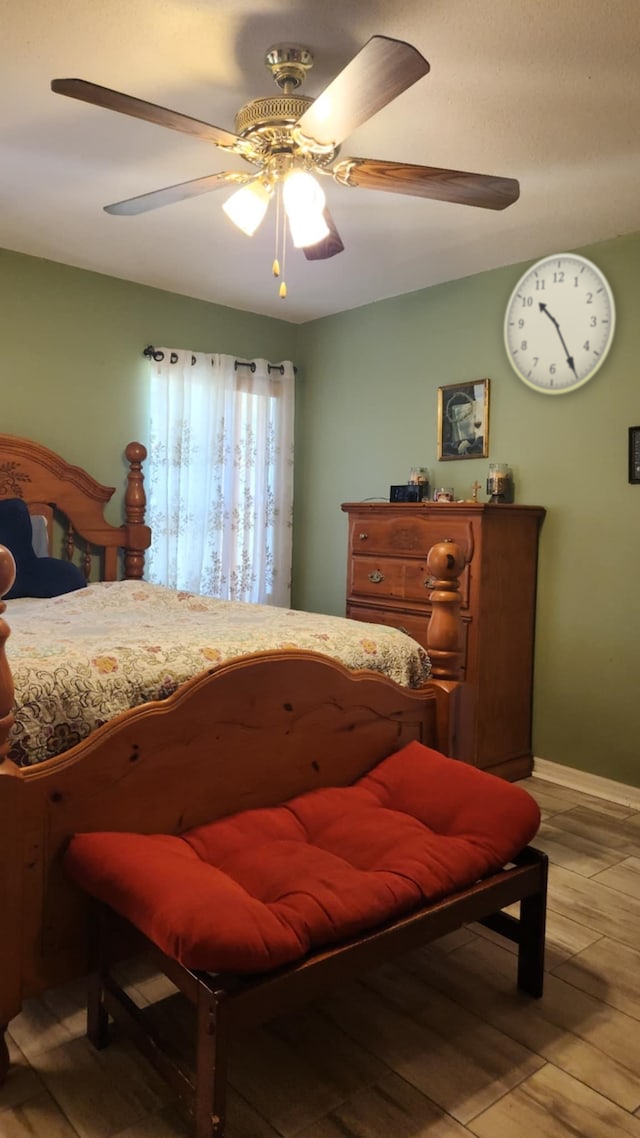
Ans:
10 h 25 min
